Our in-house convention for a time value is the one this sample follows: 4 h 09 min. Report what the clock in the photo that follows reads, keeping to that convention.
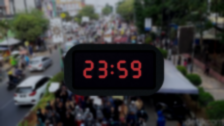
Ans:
23 h 59 min
